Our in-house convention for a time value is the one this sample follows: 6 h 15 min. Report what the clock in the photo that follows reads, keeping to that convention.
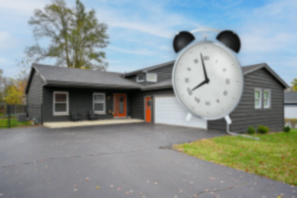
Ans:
7 h 58 min
